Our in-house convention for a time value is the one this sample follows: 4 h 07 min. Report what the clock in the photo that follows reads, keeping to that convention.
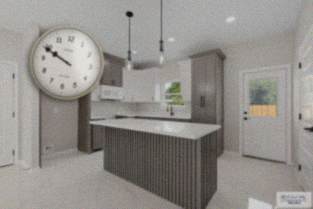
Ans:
9 h 49 min
